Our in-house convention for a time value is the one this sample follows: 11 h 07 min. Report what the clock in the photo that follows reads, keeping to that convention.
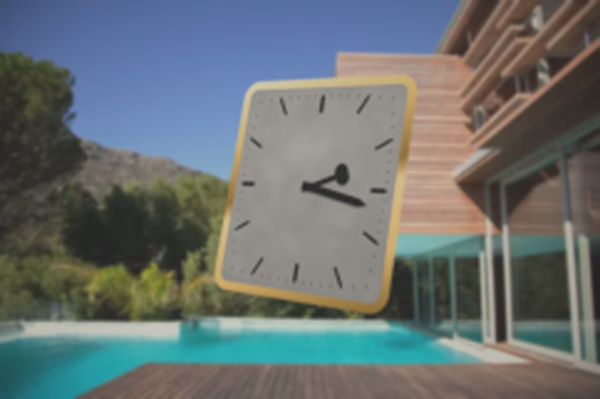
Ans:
2 h 17 min
